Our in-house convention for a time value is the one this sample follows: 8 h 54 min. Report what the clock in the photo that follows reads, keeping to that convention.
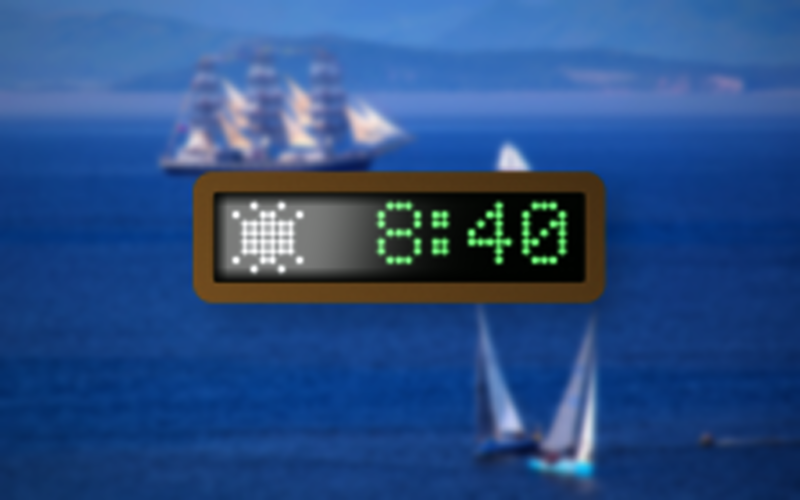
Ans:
8 h 40 min
